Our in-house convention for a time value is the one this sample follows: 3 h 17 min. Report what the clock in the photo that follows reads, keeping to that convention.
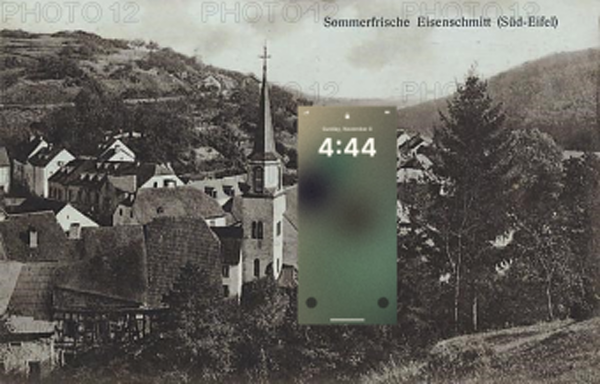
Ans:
4 h 44 min
